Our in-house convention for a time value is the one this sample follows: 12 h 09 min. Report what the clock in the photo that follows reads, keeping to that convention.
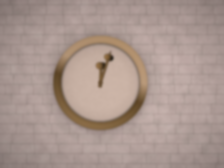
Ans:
12 h 03 min
